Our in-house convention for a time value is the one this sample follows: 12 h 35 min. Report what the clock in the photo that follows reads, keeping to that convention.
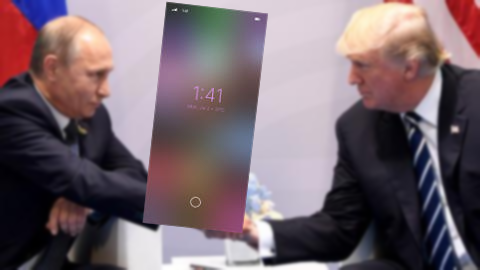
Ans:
1 h 41 min
